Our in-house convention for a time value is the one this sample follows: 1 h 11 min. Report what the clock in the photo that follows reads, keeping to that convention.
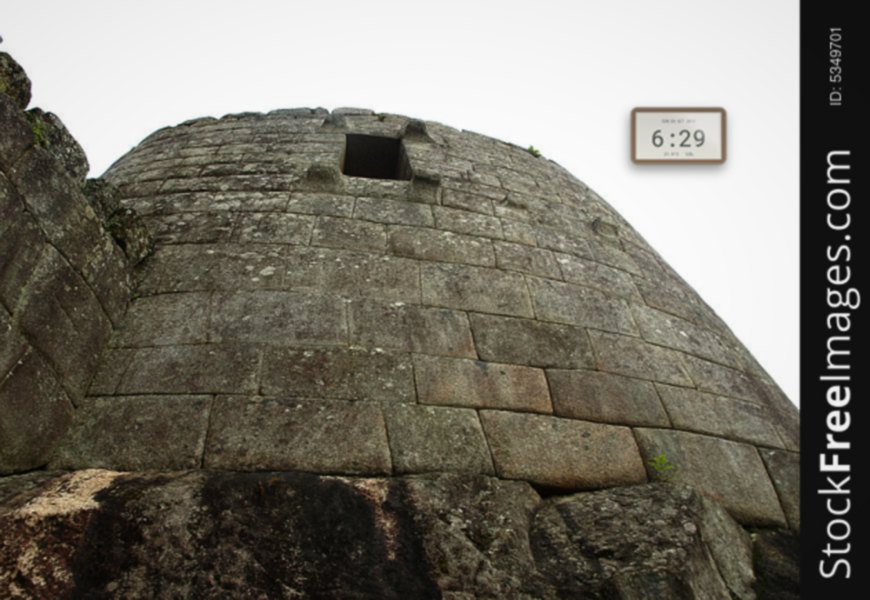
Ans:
6 h 29 min
